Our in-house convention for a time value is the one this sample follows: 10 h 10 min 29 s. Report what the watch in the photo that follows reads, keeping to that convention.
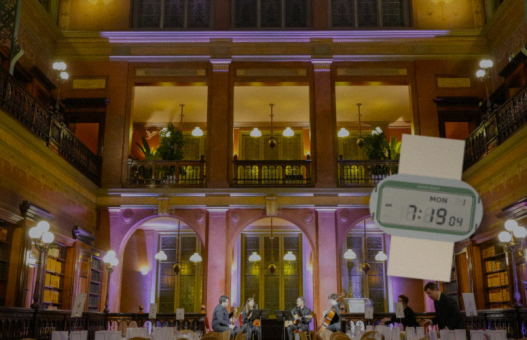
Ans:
7 h 19 min 04 s
